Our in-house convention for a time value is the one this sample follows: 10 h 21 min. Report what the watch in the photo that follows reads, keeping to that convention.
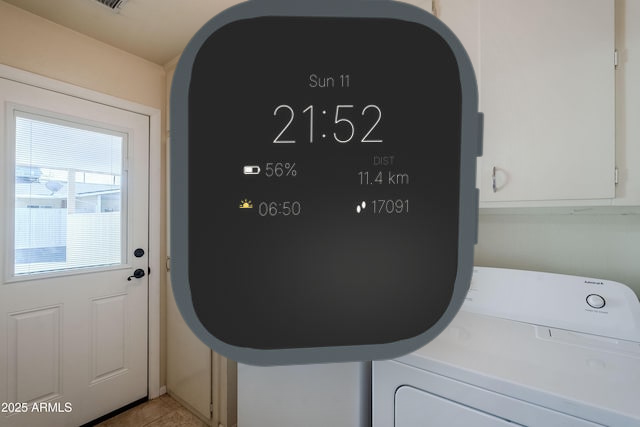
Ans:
21 h 52 min
